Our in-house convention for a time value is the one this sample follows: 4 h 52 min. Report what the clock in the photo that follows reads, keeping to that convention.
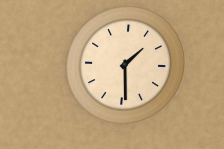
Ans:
1 h 29 min
